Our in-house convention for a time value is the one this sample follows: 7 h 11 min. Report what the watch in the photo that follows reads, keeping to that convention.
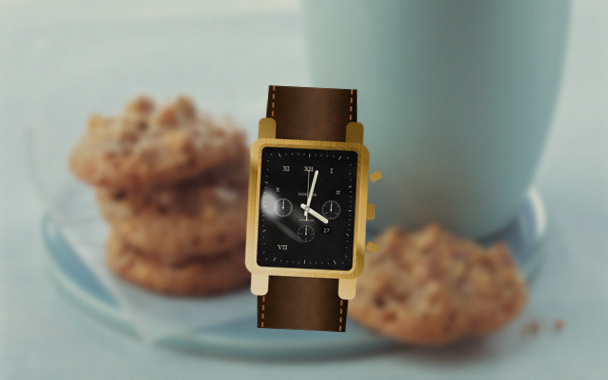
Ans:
4 h 02 min
